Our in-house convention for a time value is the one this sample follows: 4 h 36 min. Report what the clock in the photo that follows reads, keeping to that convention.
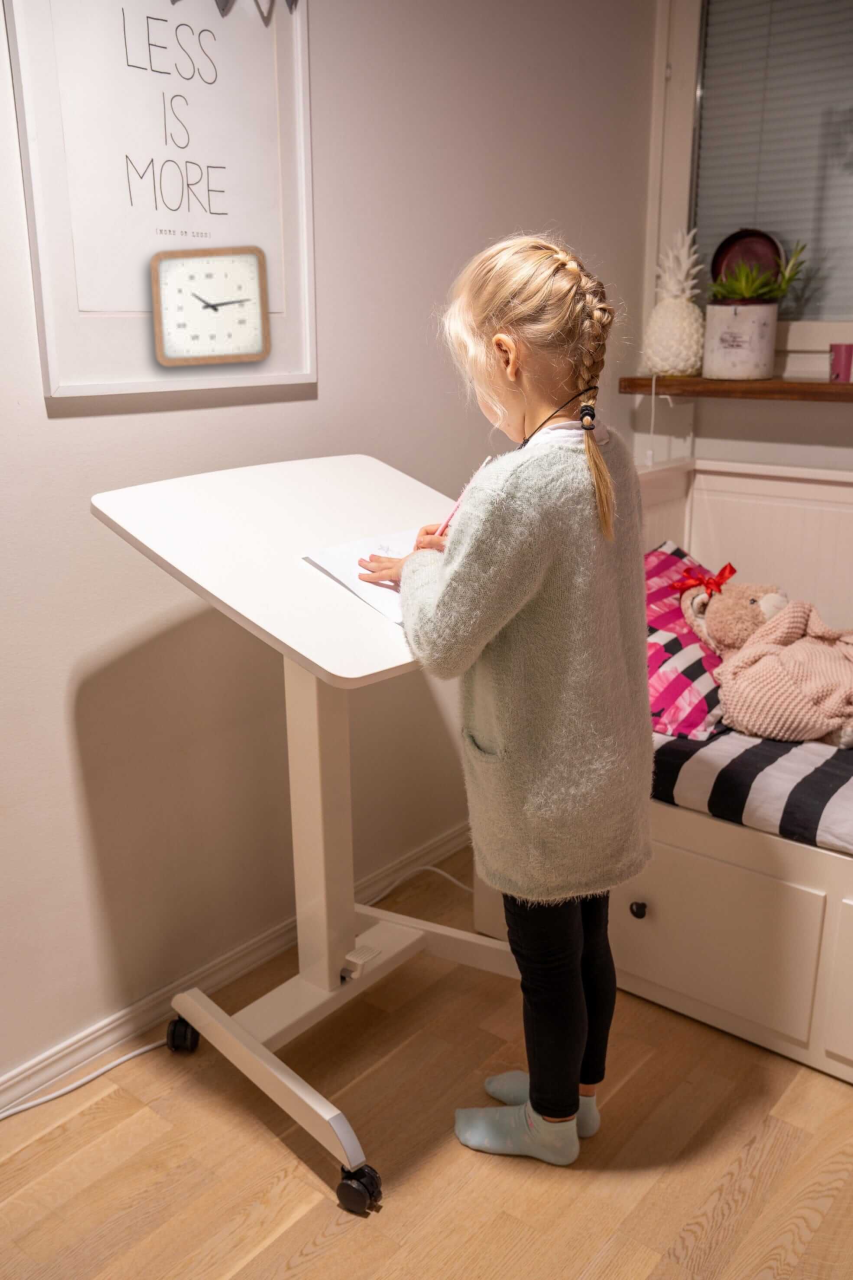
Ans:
10 h 14 min
